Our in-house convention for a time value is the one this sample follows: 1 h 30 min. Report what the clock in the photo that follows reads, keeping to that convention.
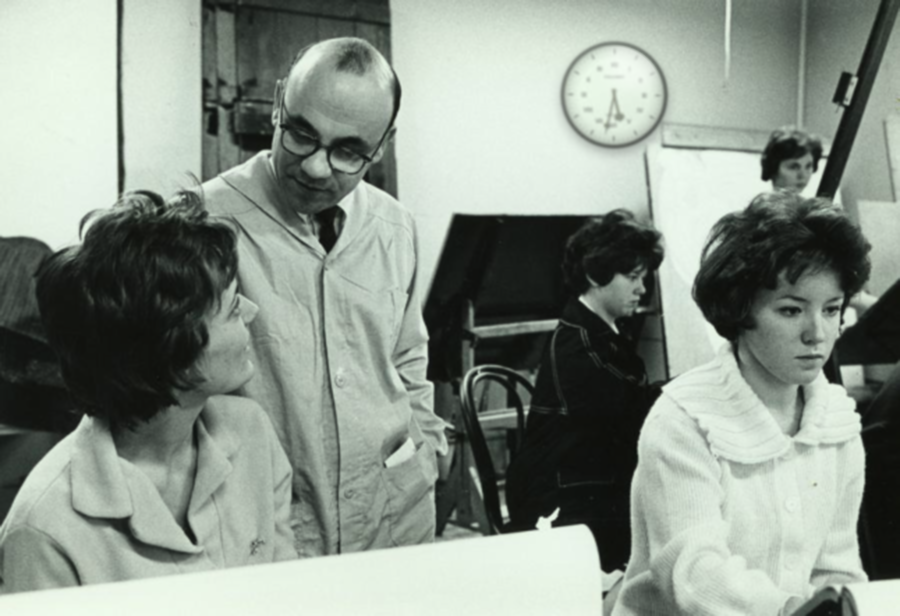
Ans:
5 h 32 min
